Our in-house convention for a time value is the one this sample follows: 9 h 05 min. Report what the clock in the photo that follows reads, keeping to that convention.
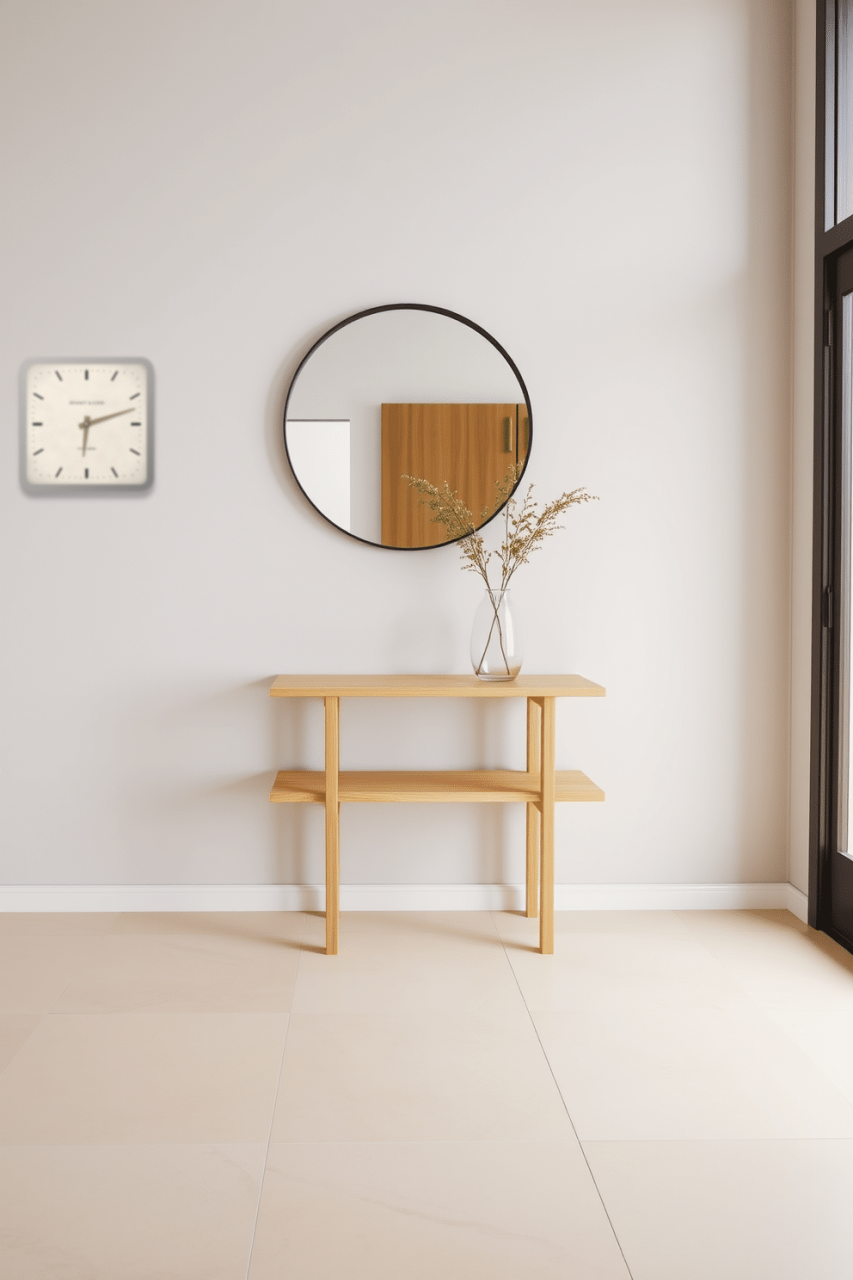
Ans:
6 h 12 min
